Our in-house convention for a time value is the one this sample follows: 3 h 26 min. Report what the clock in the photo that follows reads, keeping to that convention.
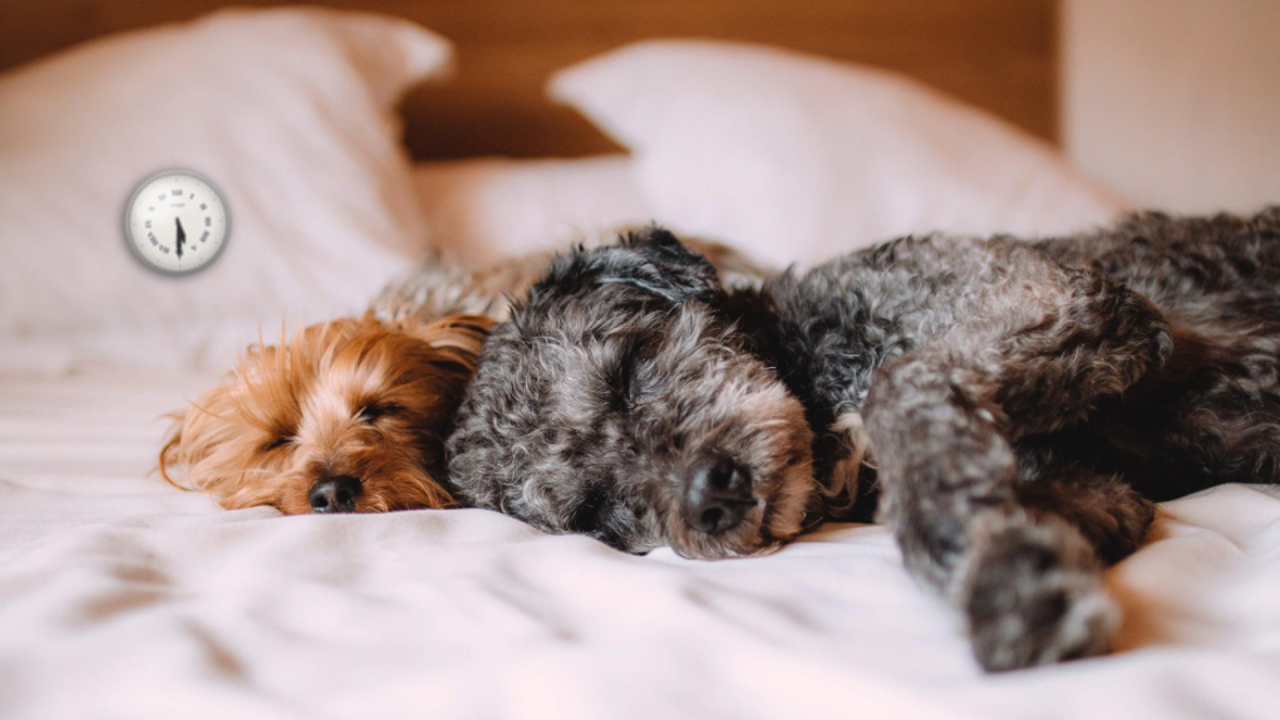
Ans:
5 h 30 min
